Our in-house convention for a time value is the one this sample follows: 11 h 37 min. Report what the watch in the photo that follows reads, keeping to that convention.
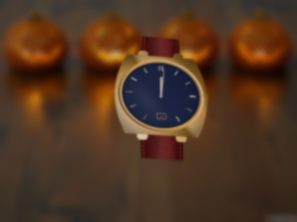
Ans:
12 h 01 min
